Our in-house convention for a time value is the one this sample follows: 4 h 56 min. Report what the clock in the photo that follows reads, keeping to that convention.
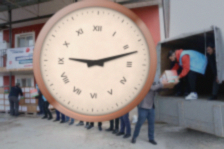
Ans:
9 h 12 min
